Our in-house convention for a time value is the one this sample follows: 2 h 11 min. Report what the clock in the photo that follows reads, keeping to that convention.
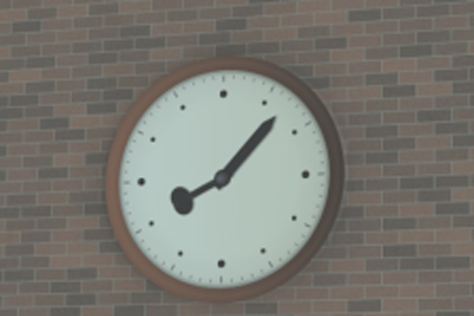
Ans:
8 h 07 min
